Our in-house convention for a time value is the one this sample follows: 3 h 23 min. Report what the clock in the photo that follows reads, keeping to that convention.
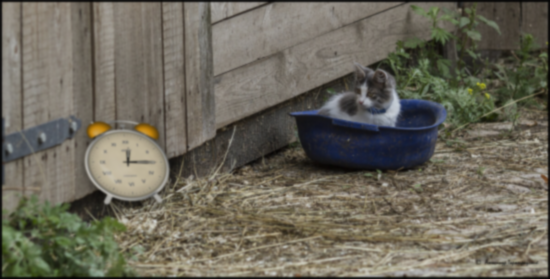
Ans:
12 h 15 min
